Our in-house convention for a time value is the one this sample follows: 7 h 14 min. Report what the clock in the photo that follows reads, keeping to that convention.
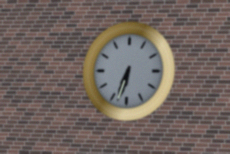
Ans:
6 h 33 min
